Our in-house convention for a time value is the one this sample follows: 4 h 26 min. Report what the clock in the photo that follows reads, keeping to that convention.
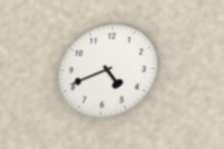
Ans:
4 h 41 min
